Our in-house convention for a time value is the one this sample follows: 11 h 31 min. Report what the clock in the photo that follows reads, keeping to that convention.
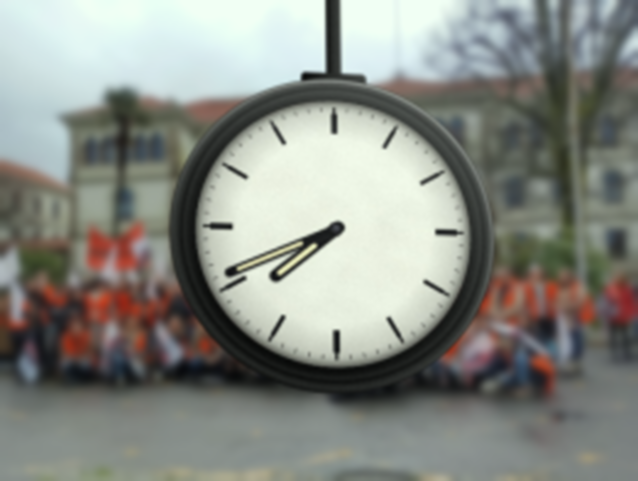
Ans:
7 h 41 min
